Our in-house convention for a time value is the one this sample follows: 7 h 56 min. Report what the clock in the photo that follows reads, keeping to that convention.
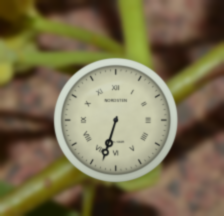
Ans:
6 h 33 min
